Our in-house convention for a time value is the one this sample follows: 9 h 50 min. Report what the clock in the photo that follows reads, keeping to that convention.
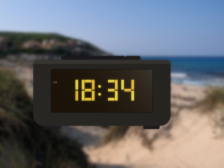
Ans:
18 h 34 min
